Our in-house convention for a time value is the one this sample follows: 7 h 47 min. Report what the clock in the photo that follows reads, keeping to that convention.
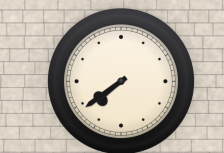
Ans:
7 h 39 min
